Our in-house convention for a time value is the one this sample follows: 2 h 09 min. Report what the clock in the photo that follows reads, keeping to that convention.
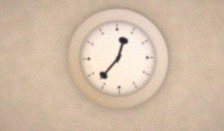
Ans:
12 h 37 min
